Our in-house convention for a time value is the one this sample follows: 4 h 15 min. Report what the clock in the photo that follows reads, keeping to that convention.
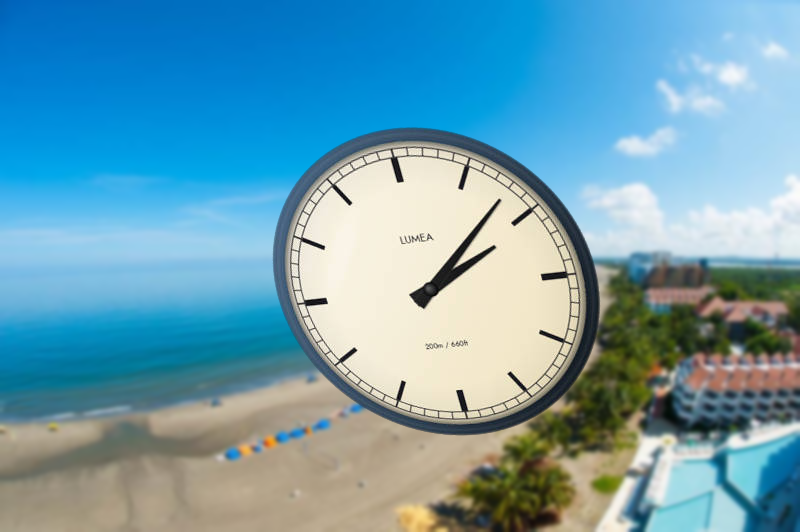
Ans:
2 h 08 min
